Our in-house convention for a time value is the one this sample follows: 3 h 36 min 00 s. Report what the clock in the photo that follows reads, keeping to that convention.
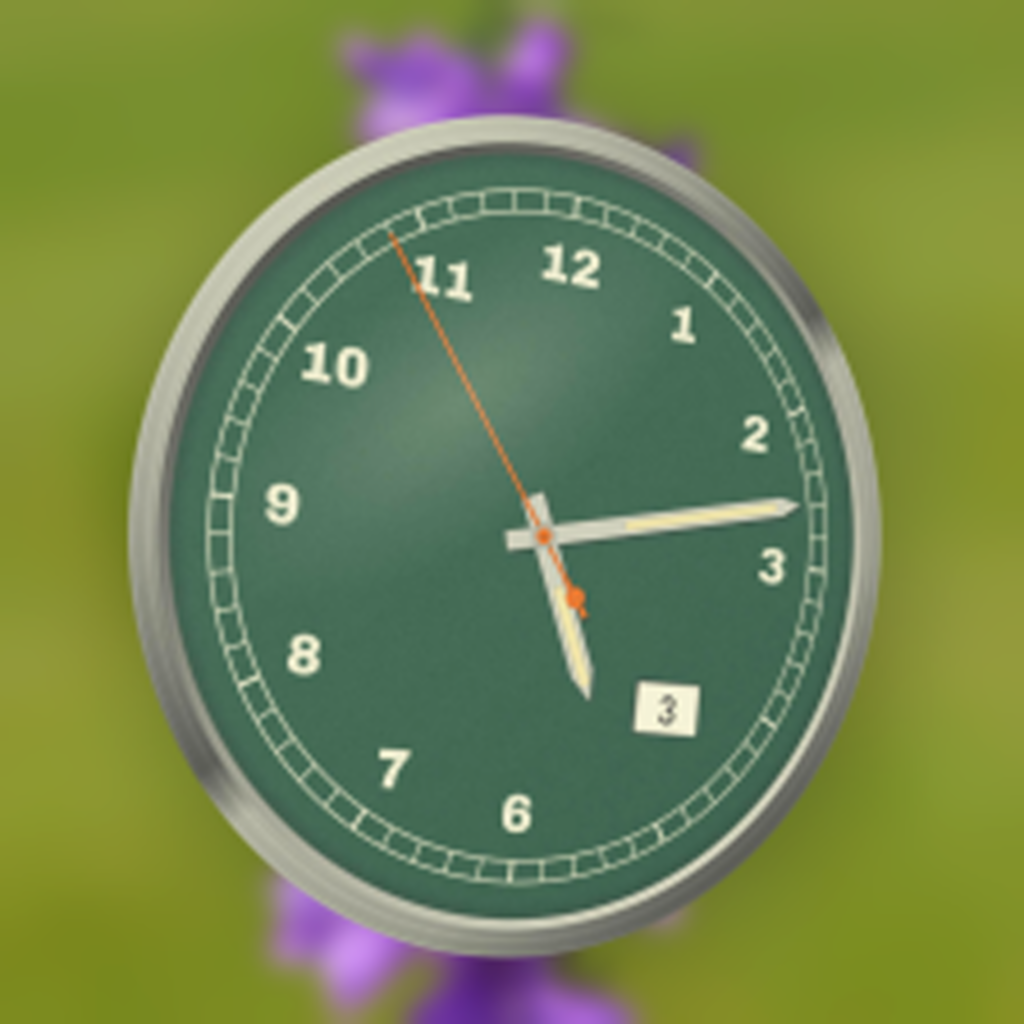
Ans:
5 h 12 min 54 s
